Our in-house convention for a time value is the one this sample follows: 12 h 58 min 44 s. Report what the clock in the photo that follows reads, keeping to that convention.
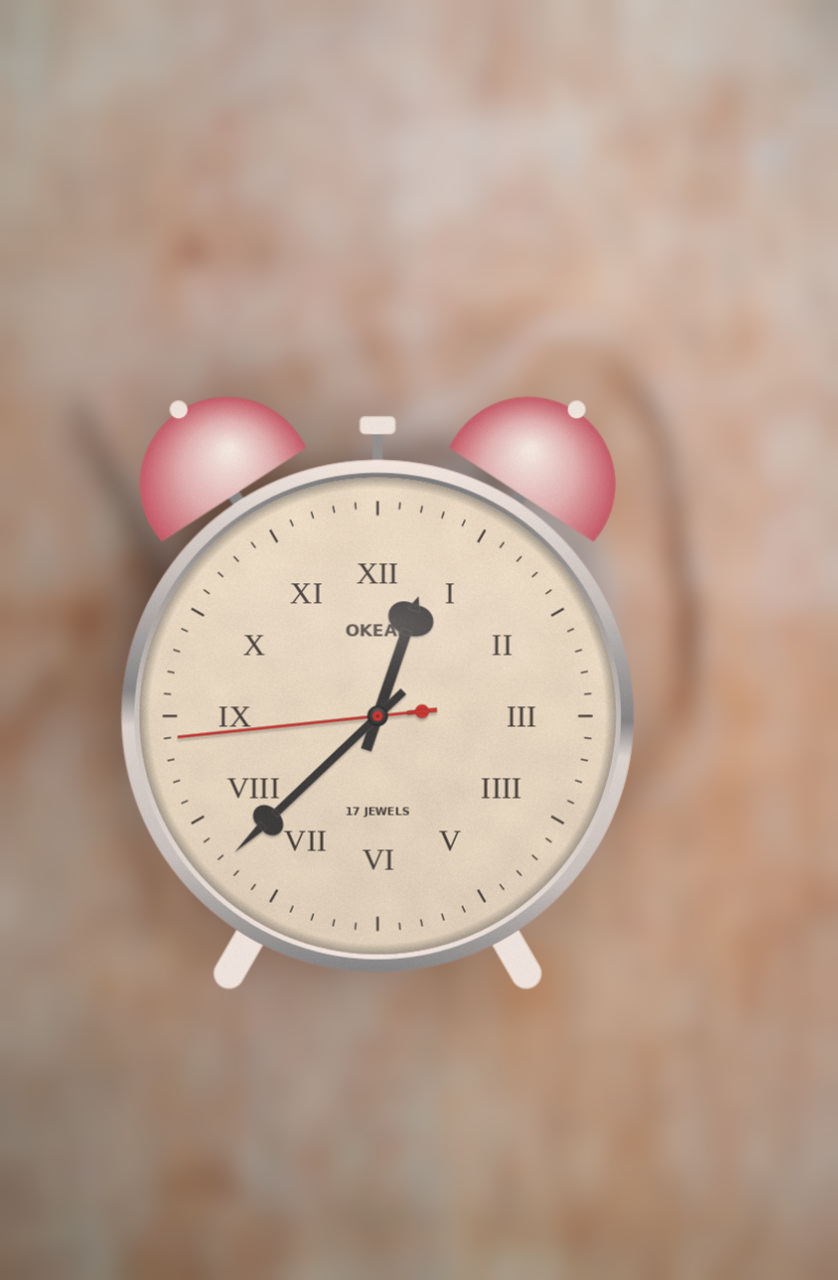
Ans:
12 h 37 min 44 s
